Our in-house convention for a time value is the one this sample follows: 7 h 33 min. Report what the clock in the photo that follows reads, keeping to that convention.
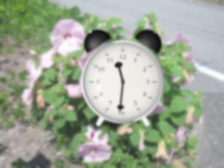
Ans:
11 h 31 min
